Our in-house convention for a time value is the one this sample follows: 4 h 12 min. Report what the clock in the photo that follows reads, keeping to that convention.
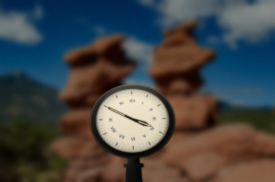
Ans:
3 h 50 min
